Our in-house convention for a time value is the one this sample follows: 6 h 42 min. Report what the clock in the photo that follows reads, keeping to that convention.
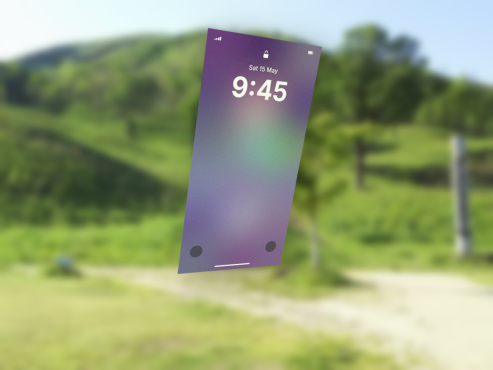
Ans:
9 h 45 min
